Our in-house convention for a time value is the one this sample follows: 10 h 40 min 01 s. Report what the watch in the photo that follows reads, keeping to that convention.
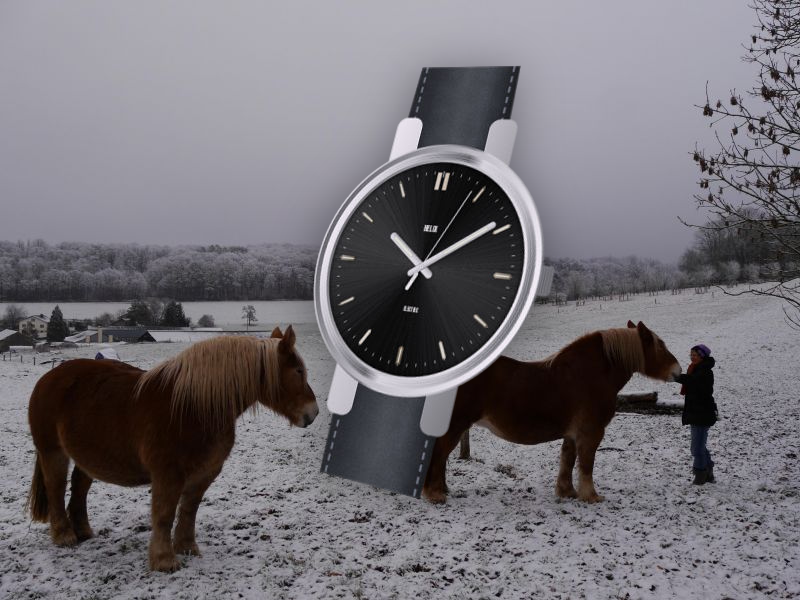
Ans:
10 h 09 min 04 s
